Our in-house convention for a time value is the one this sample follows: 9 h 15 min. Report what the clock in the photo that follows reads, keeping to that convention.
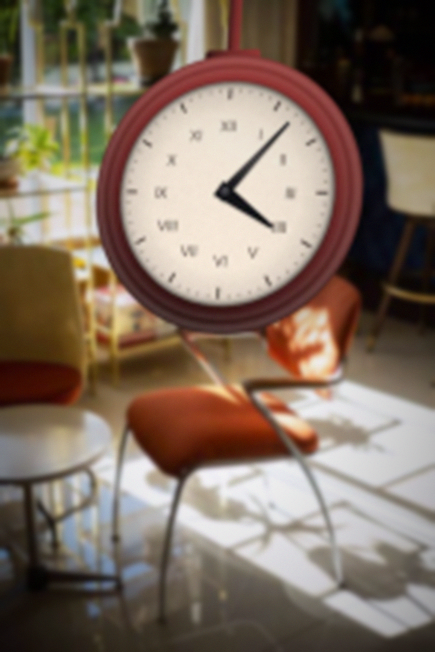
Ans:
4 h 07 min
